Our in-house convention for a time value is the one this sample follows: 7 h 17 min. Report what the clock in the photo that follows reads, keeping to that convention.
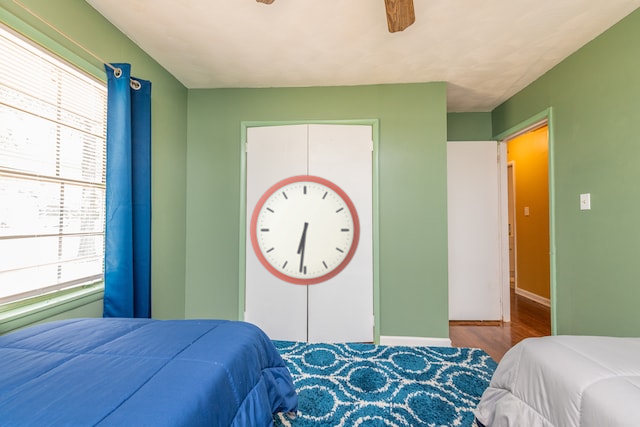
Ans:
6 h 31 min
